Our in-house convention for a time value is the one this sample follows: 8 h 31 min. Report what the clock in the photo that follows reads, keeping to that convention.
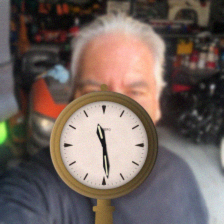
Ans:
11 h 29 min
